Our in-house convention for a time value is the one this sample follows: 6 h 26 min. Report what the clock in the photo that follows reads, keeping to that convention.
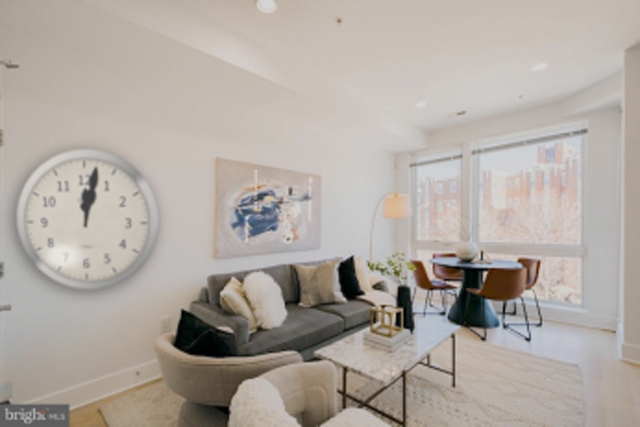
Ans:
12 h 02 min
